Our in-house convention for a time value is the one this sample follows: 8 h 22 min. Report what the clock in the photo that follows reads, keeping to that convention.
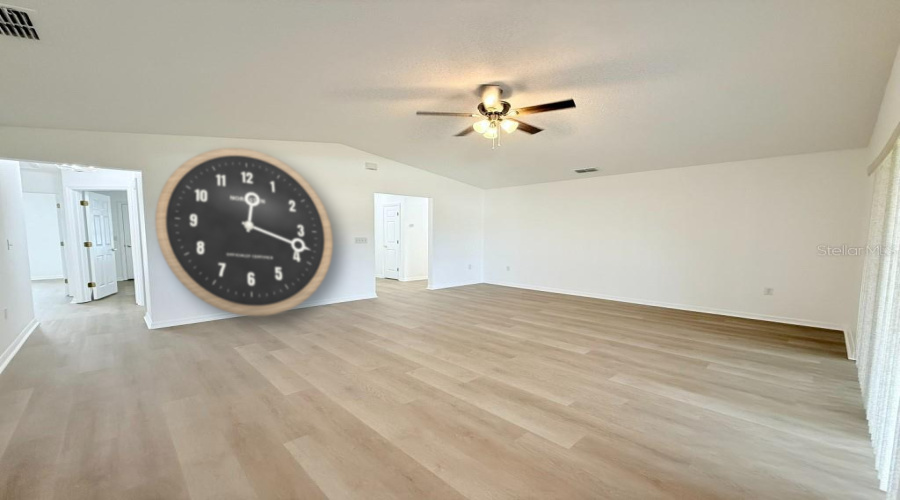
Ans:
12 h 18 min
